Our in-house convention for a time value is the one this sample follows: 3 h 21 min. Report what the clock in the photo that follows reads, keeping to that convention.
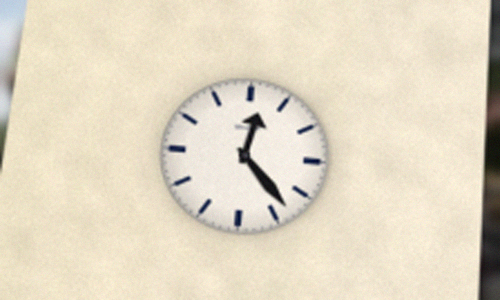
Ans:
12 h 23 min
